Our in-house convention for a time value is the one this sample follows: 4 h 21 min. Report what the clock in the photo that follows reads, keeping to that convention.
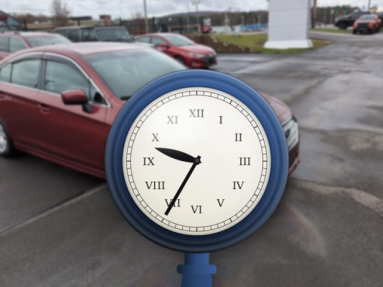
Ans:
9 h 35 min
